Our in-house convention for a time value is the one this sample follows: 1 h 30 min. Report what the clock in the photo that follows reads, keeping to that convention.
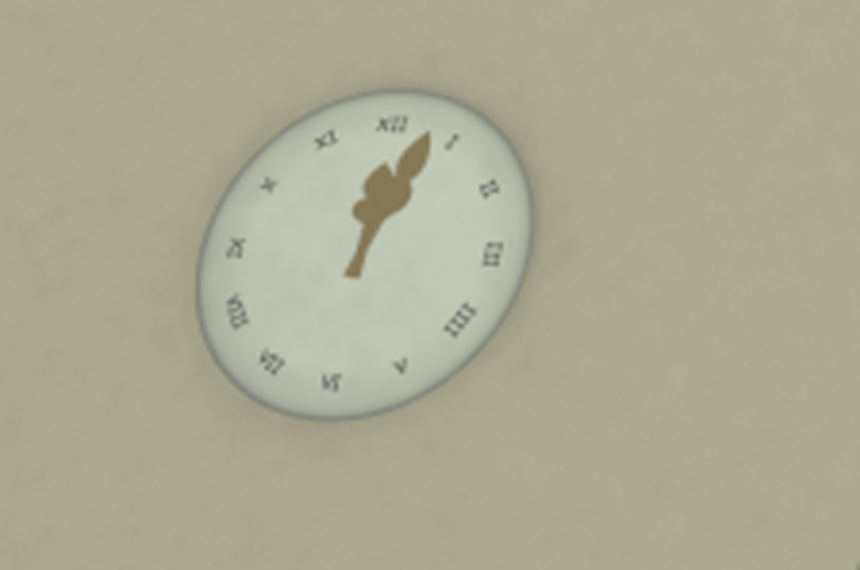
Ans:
12 h 03 min
